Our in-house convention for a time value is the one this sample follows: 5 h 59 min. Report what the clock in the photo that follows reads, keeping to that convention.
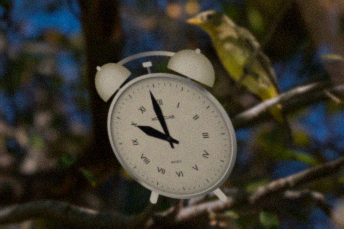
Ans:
9 h 59 min
